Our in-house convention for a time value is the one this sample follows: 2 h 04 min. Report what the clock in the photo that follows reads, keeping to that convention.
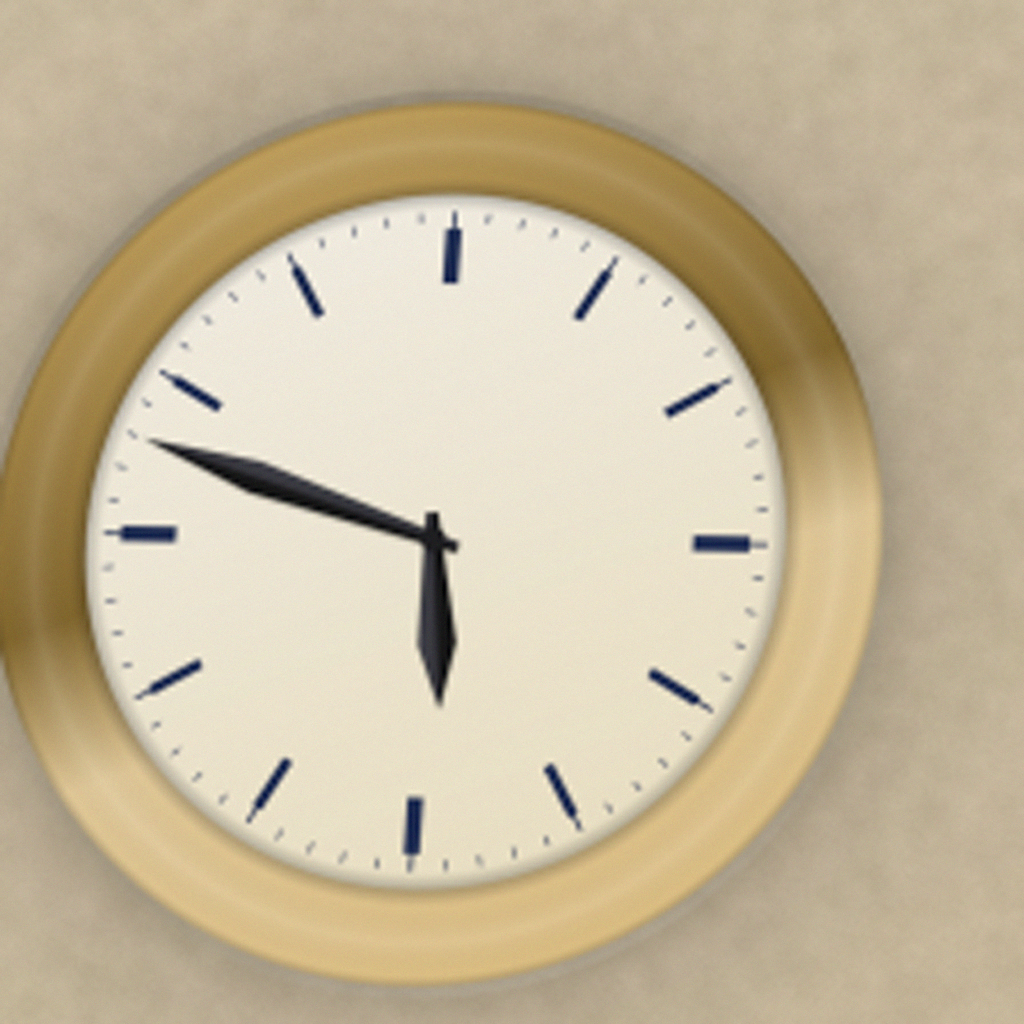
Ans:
5 h 48 min
